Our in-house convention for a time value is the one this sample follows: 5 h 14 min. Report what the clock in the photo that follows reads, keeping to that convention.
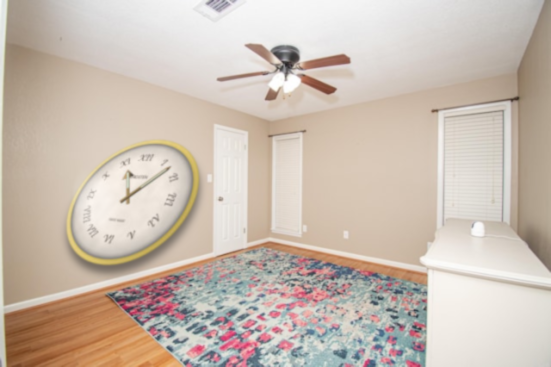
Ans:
11 h 07 min
